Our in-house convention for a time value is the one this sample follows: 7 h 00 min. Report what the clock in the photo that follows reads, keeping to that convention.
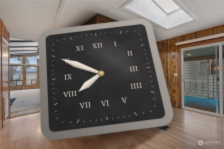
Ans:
7 h 50 min
